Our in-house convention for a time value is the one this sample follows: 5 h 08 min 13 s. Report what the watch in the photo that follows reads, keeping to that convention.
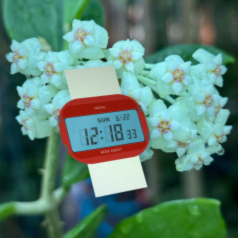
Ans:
12 h 18 min 33 s
